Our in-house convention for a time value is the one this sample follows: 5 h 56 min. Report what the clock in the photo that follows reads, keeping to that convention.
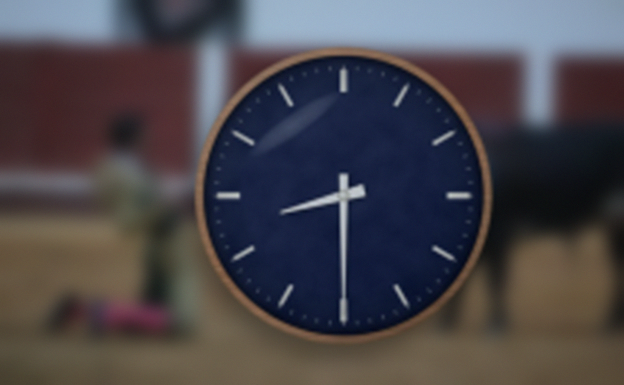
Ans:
8 h 30 min
